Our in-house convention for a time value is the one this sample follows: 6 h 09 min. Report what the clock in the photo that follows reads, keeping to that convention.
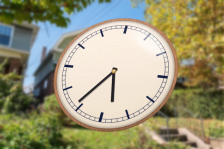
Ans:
5 h 36 min
